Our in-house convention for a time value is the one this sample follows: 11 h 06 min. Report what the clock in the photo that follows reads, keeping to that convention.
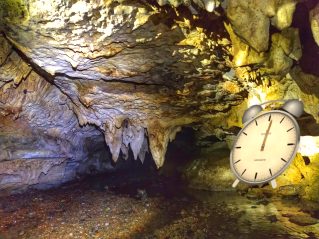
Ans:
12 h 01 min
